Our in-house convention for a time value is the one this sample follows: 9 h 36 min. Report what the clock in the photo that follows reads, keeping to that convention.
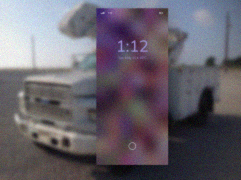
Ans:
1 h 12 min
